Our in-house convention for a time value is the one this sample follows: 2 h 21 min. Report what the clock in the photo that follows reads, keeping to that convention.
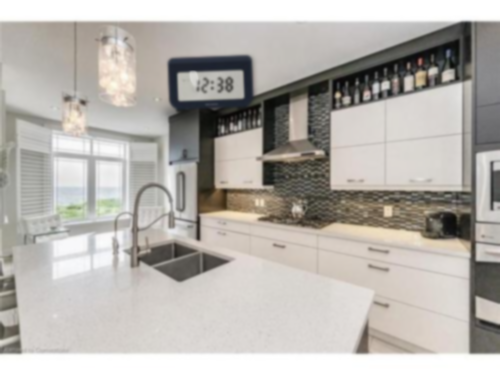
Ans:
12 h 38 min
